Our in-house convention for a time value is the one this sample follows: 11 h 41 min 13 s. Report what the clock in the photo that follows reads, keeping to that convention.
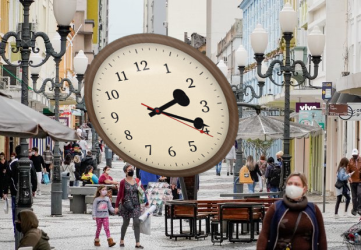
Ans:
2 h 19 min 21 s
